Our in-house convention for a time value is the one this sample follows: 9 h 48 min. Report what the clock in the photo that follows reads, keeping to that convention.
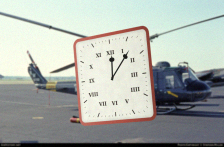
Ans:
12 h 07 min
